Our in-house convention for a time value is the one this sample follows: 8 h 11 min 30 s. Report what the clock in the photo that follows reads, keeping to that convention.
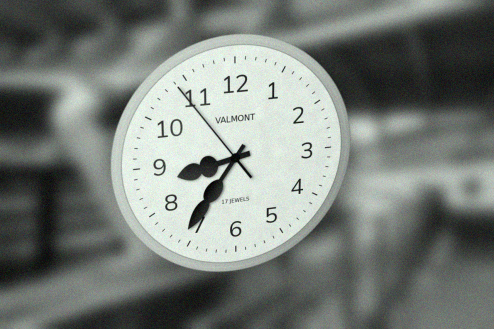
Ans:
8 h 35 min 54 s
